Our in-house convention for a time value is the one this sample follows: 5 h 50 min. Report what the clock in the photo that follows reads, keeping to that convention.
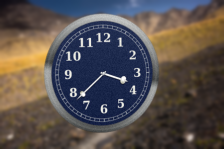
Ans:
3 h 38 min
